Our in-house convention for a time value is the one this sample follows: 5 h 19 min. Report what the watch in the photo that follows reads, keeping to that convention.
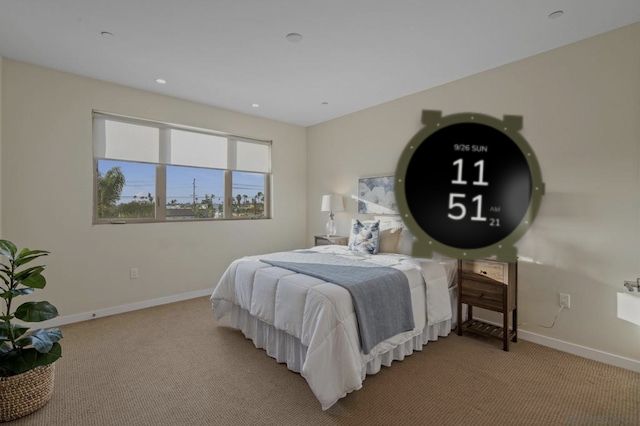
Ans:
11 h 51 min
